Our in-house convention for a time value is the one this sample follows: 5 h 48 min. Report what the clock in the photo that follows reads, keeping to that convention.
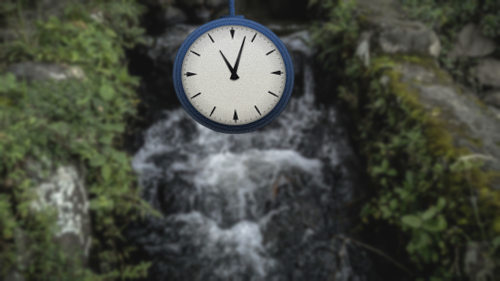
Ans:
11 h 03 min
